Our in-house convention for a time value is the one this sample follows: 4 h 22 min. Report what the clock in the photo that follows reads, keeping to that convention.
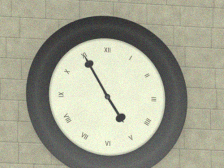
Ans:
4 h 55 min
